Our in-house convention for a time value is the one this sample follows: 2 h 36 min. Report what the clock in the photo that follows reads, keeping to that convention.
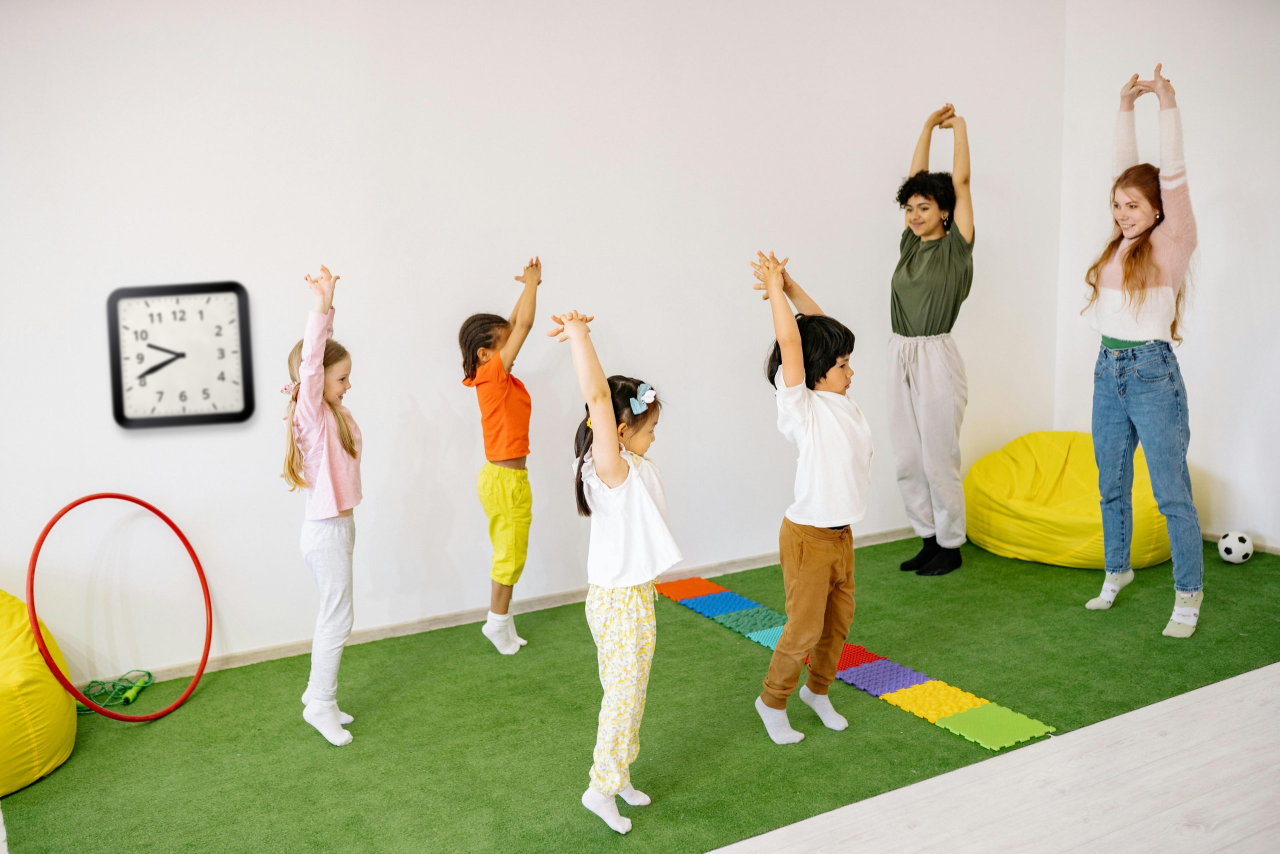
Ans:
9 h 41 min
